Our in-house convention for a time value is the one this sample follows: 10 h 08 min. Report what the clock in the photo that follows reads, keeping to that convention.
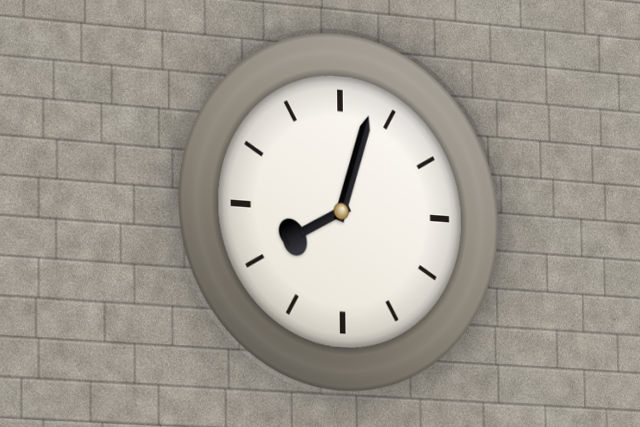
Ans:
8 h 03 min
